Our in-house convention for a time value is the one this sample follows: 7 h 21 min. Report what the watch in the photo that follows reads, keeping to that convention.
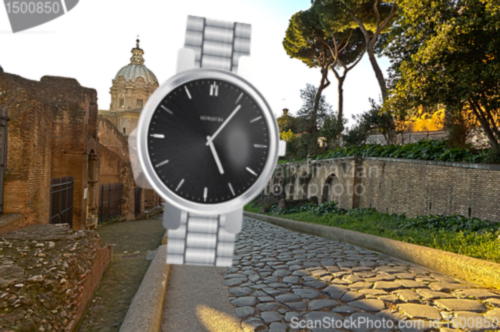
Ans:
5 h 06 min
